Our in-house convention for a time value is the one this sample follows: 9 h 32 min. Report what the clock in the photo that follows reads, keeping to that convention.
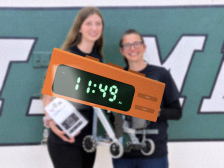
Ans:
11 h 49 min
